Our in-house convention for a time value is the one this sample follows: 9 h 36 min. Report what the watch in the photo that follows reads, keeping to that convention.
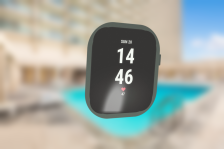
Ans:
14 h 46 min
